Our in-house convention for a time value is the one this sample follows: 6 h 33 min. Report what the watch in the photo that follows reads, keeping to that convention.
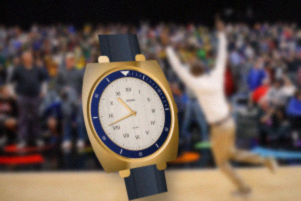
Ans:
10 h 42 min
